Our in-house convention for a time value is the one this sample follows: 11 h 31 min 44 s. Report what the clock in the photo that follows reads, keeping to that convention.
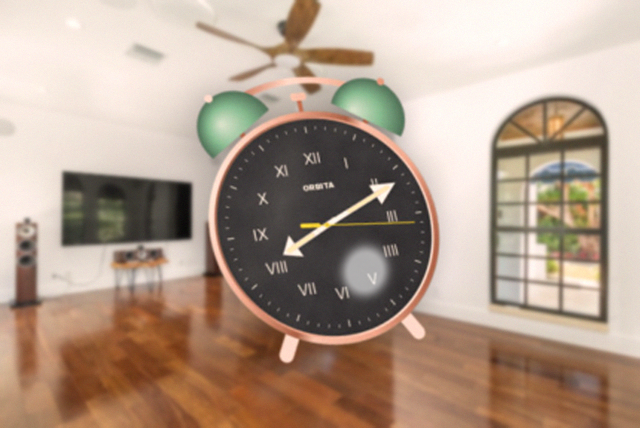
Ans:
8 h 11 min 16 s
